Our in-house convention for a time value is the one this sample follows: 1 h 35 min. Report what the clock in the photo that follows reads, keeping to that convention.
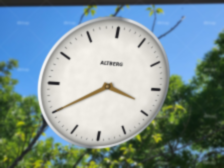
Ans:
3 h 40 min
